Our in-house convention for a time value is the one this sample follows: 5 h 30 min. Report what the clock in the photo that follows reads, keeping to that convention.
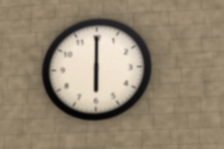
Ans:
6 h 00 min
